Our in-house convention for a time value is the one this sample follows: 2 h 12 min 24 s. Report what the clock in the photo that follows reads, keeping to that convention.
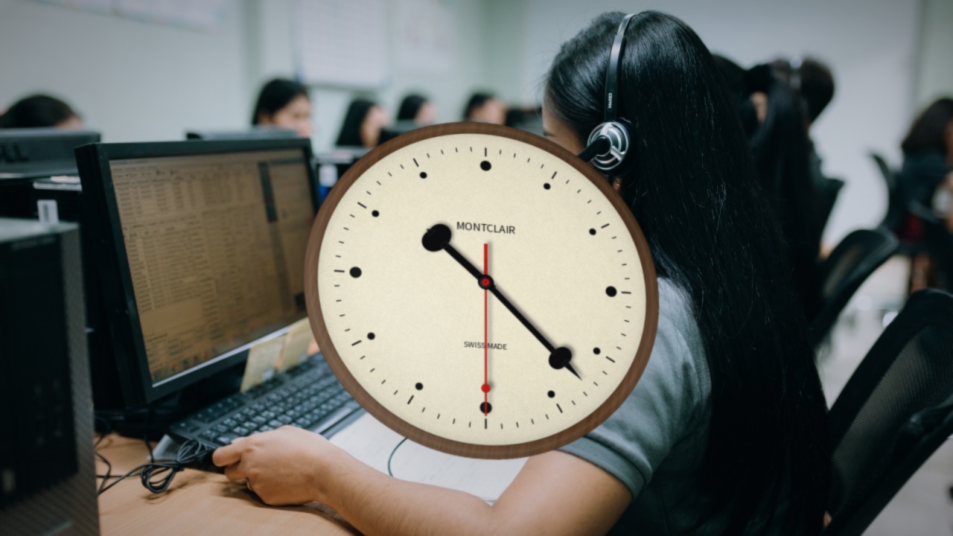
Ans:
10 h 22 min 30 s
